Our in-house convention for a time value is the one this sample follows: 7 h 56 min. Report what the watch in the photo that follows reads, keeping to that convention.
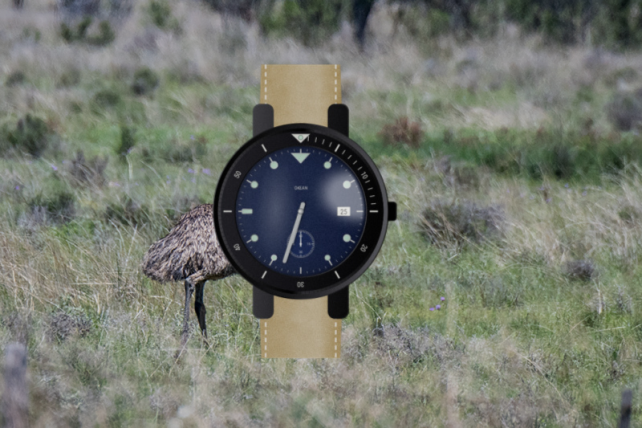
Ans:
6 h 33 min
